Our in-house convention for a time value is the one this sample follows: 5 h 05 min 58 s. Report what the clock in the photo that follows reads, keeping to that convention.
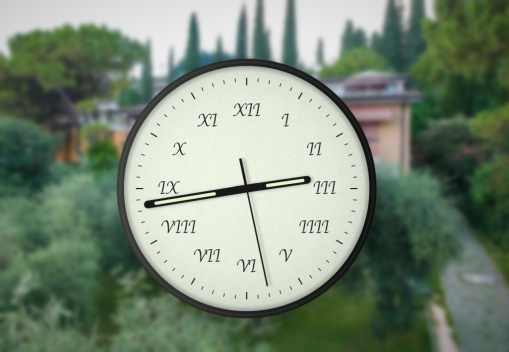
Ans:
2 h 43 min 28 s
